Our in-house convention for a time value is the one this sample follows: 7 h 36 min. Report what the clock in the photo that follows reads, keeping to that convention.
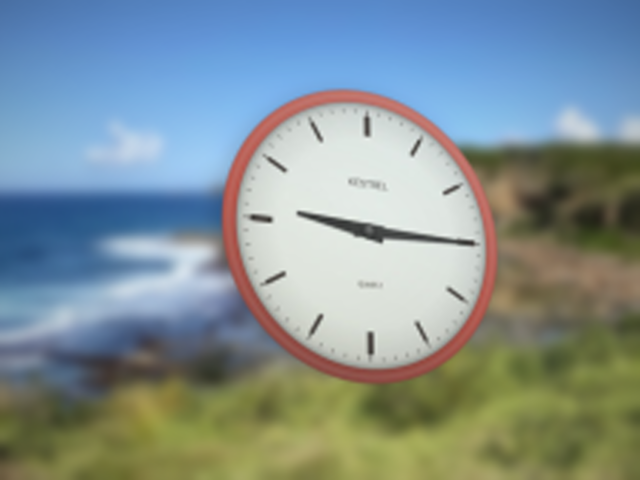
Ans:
9 h 15 min
